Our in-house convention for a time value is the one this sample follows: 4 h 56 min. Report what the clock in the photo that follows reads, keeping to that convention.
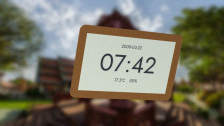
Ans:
7 h 42 min
